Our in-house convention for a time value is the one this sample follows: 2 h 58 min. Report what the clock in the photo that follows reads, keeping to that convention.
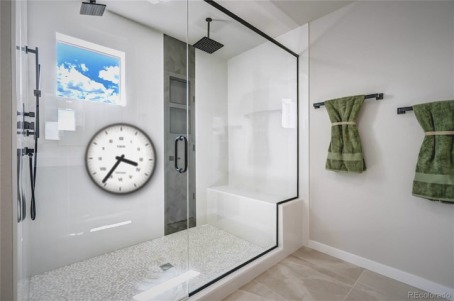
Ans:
3 h 36 min
